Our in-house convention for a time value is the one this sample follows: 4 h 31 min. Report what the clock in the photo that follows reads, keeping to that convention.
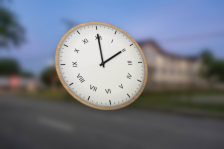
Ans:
2 h 00 min
